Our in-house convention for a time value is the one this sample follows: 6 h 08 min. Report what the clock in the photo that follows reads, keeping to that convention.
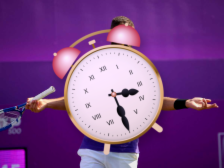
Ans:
3 h 30 min
